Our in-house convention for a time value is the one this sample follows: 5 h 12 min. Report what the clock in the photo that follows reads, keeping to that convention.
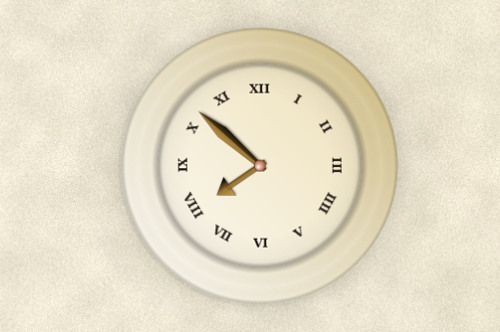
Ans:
7 h 52 min
